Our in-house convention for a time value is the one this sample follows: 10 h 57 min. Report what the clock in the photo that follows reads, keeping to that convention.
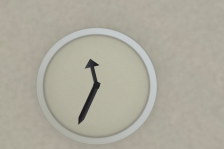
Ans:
11 h 34 min
